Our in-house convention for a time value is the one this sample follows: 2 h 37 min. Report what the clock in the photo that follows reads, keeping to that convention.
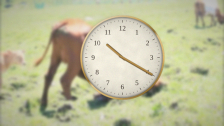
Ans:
10 h 20 min
